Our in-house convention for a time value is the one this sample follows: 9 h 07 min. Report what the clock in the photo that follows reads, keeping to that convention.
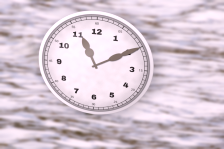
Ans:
11 h 10 min
